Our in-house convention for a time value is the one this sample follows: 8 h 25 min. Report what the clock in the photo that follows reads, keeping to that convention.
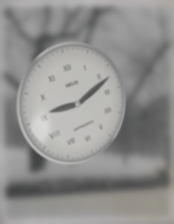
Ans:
9 h 12 min
